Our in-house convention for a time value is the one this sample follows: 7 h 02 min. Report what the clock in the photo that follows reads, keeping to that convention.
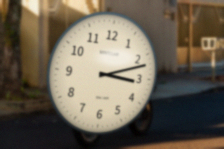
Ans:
3 h 12 min
